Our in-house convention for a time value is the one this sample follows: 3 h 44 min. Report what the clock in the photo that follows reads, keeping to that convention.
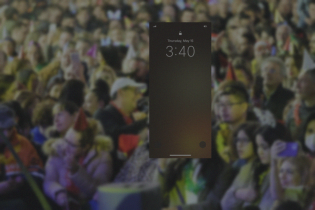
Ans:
3 h 40 min
